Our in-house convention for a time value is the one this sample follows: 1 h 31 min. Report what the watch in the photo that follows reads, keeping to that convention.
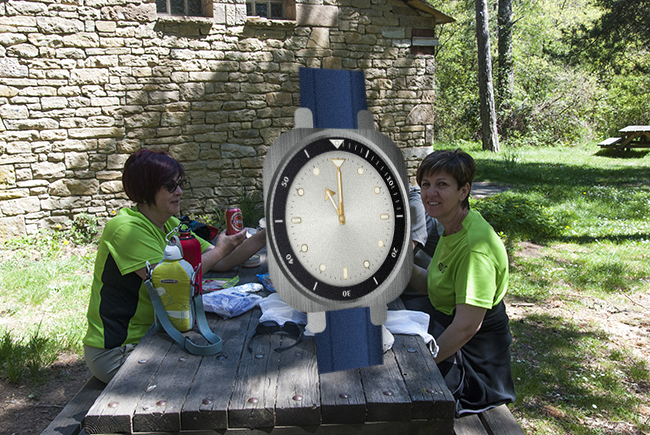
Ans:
11 h 00 min
